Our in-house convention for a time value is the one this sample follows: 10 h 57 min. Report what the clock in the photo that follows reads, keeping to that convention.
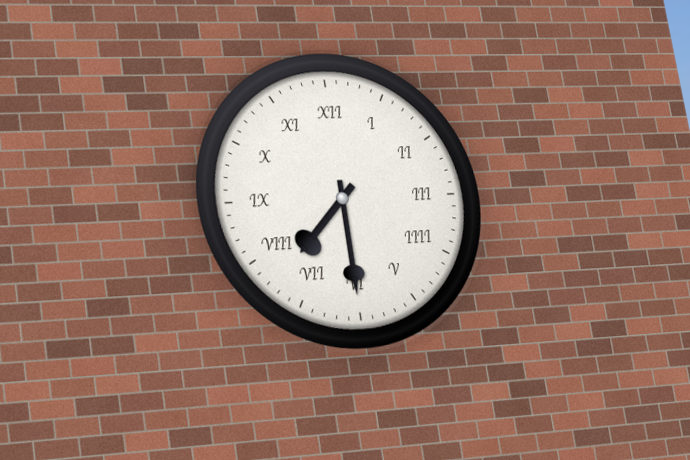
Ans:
7 h 30 min
